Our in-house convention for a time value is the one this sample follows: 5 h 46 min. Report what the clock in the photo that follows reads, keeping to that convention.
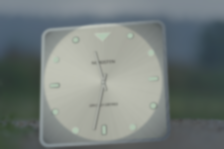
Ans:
11 h 32 min
